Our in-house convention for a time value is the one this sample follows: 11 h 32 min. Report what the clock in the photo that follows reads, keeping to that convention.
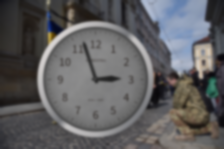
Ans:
2 h 57 min
